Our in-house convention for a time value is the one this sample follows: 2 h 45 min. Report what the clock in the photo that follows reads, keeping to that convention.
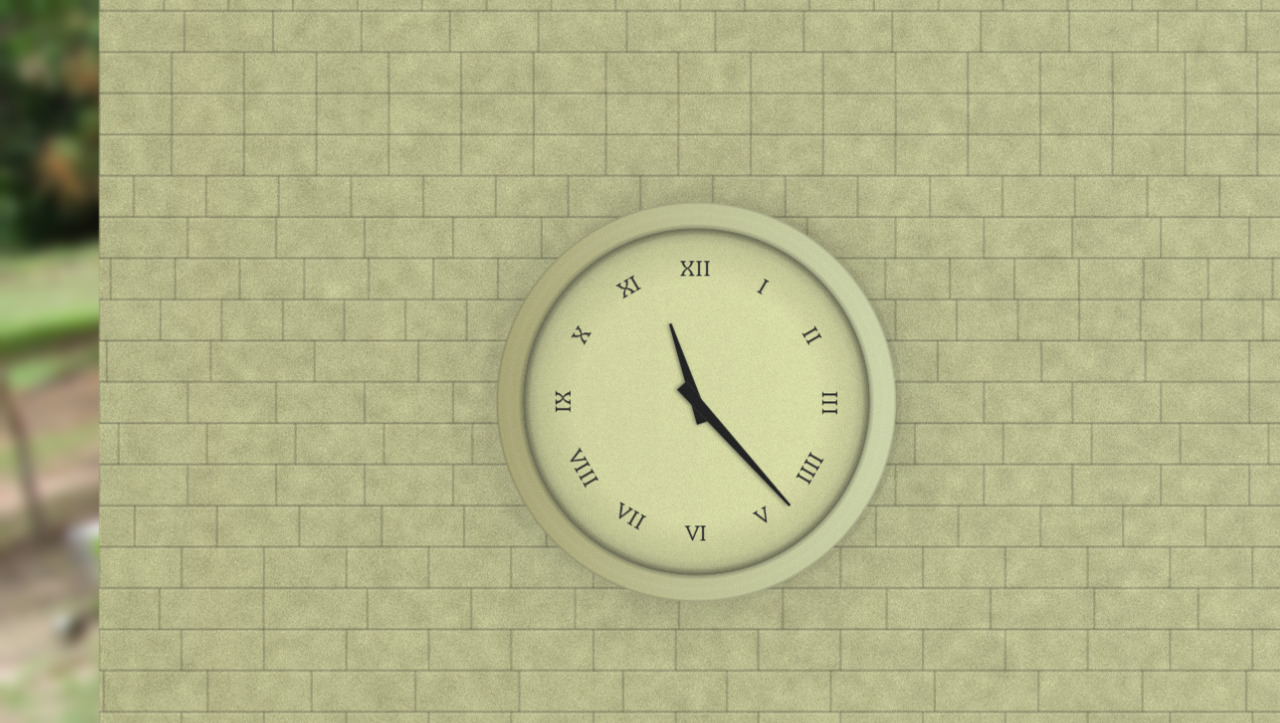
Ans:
11 h 23 min
